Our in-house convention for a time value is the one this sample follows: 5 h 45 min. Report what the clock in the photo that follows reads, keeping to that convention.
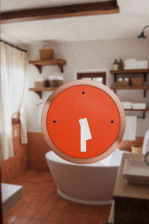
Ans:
5 h 30 min
